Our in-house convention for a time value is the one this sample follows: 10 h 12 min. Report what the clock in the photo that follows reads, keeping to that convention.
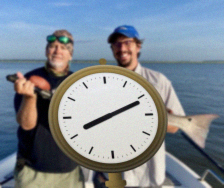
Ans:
8 h 11 min
